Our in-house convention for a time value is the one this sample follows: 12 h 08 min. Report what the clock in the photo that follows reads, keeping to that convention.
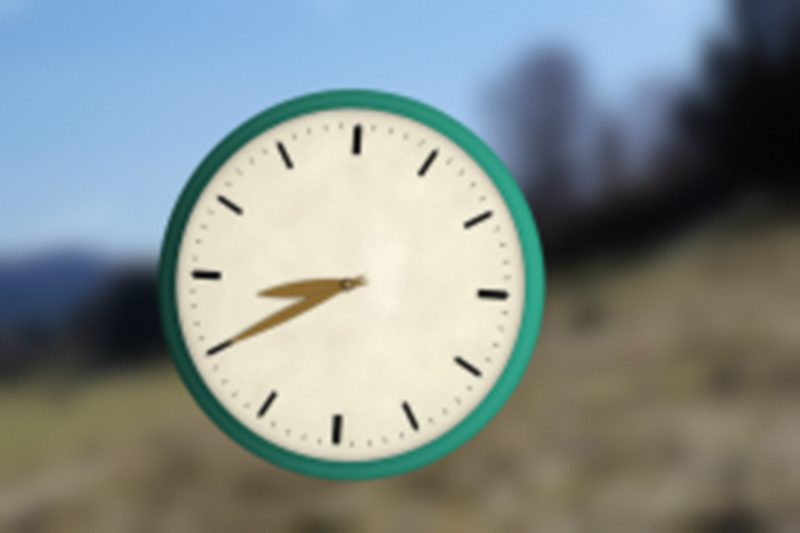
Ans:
8 h 40 min
